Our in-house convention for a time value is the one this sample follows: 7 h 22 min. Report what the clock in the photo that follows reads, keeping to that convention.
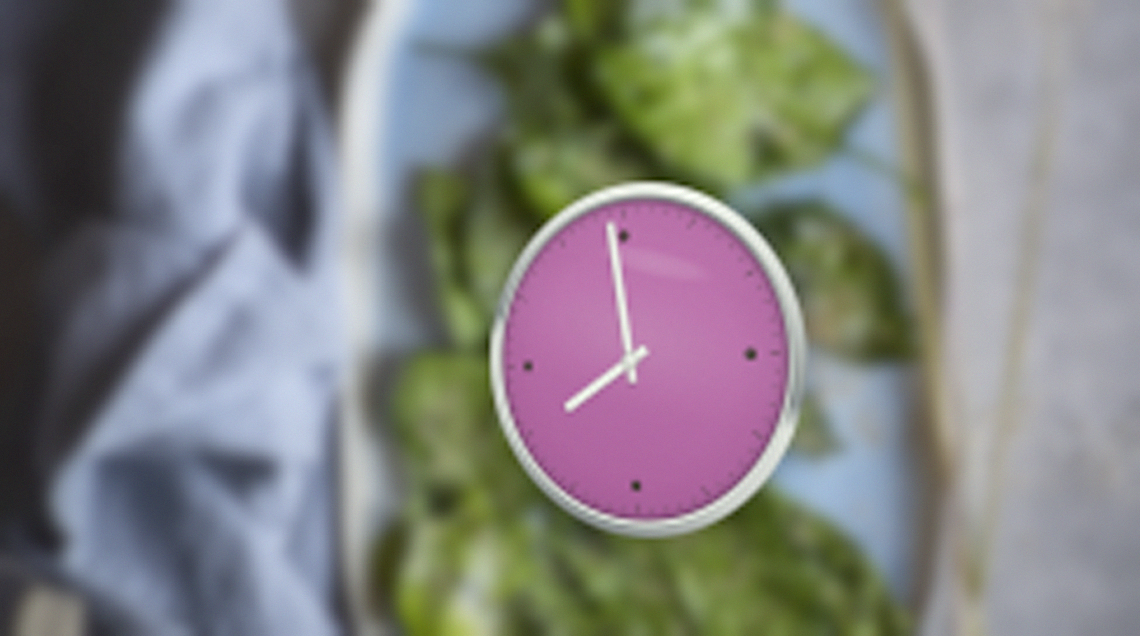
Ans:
7 h 59 min
